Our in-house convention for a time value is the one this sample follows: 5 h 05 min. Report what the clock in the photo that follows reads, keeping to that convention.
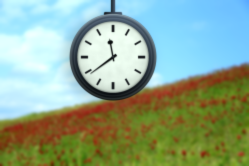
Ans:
11 h 39 min
